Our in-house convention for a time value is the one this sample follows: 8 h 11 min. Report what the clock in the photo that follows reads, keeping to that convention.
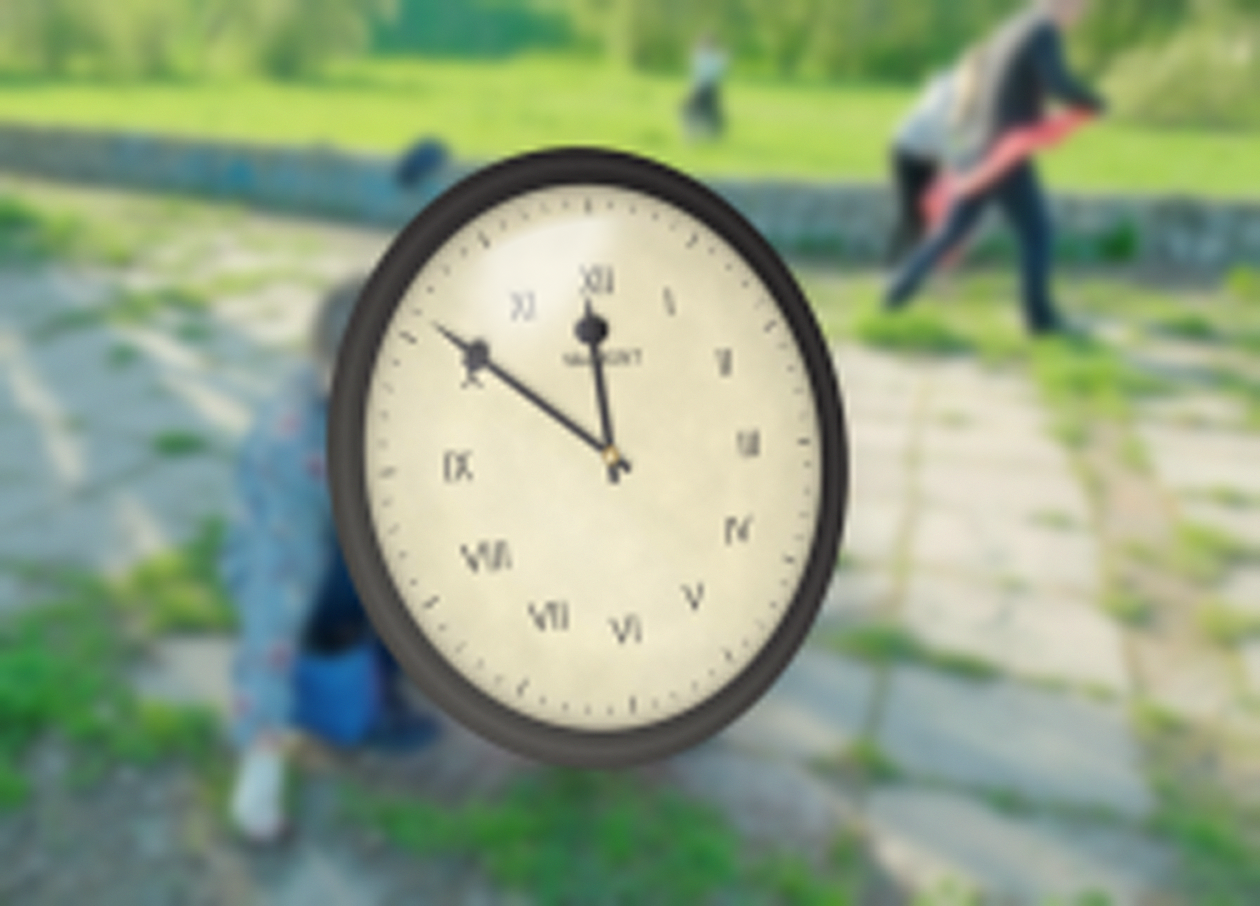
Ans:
11 h 51 min
